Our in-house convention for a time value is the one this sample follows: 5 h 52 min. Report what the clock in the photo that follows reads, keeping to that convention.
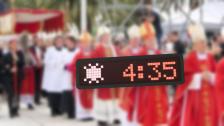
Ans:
4 h 35 min
